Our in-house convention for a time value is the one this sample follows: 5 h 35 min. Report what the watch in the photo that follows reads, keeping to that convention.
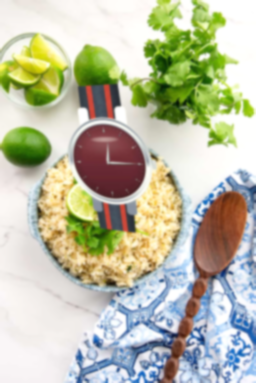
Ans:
12 h 15 min
